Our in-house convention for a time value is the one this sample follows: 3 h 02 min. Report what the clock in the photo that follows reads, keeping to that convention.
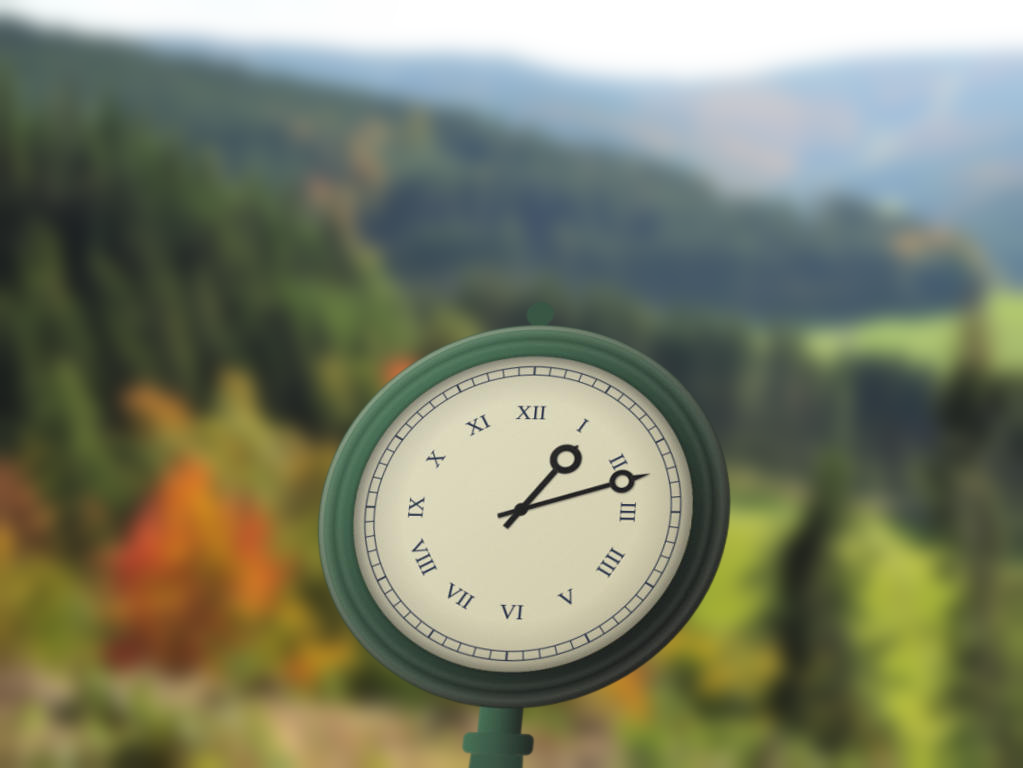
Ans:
1 h 12 min
